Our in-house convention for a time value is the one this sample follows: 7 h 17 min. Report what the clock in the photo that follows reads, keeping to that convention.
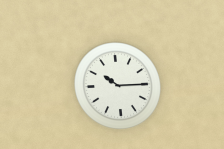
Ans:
10 h 15 min
